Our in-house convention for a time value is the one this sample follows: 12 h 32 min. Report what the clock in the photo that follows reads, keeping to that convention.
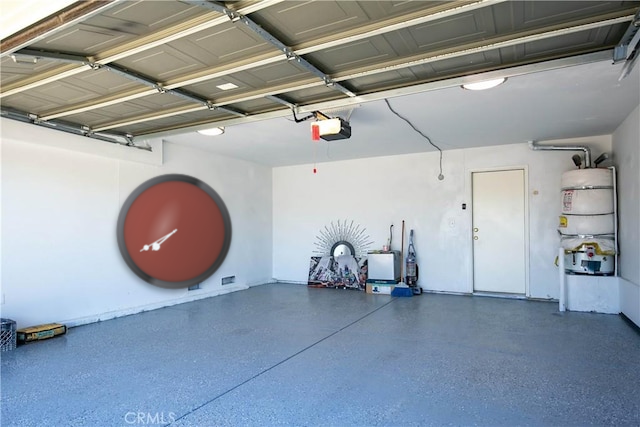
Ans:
7 h 40 min
